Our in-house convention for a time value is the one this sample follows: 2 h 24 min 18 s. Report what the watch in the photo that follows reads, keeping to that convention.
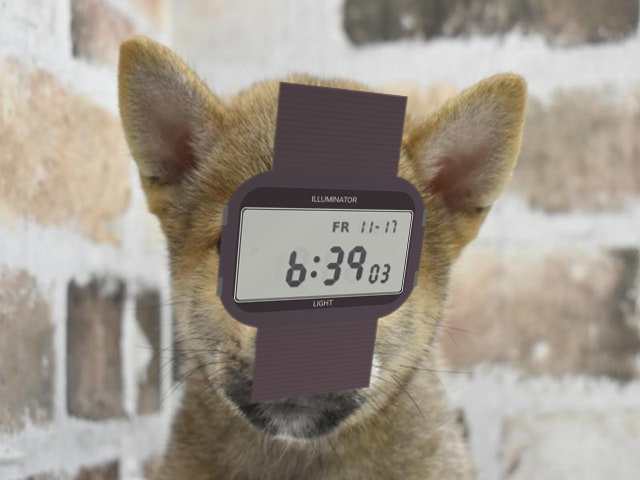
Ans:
6 h 39 min 03 s
